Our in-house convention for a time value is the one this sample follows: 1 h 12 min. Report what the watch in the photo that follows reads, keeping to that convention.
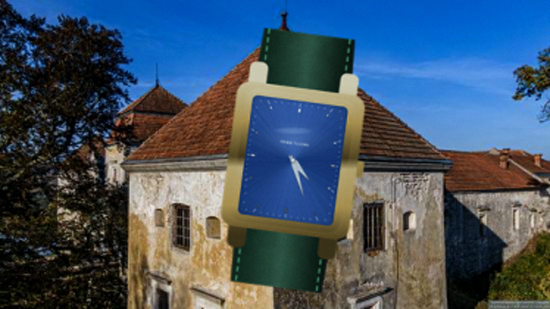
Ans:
4 h 26 min
